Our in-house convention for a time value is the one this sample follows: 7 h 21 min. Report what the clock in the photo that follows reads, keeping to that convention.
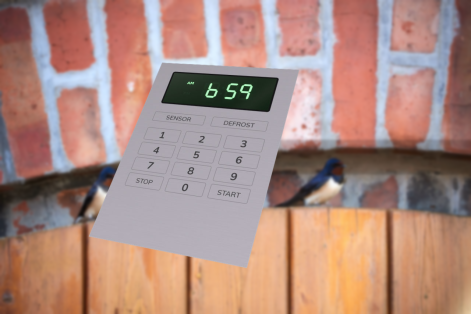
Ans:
6 h 59 min
